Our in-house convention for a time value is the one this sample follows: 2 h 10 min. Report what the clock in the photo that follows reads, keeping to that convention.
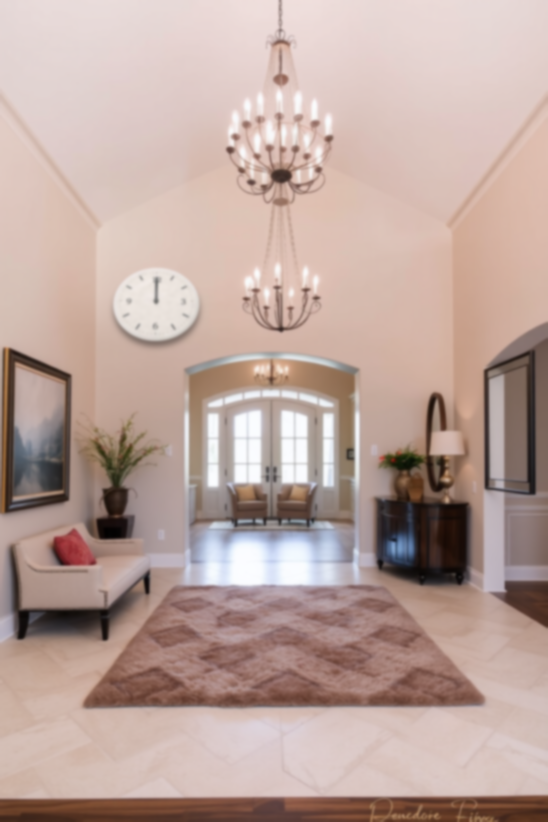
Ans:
12 h 00 min
